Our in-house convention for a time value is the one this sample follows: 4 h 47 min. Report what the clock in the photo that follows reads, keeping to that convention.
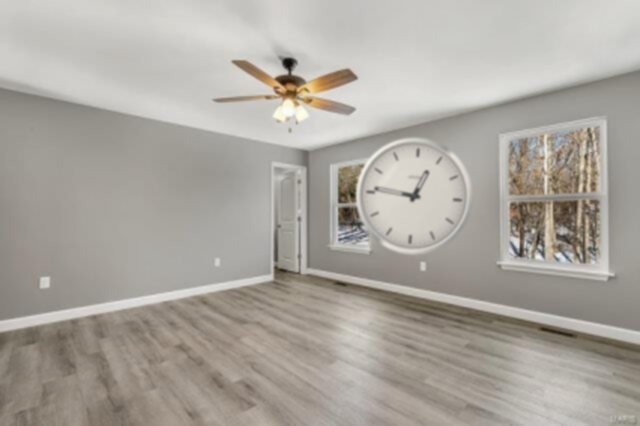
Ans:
12 h 46 min
